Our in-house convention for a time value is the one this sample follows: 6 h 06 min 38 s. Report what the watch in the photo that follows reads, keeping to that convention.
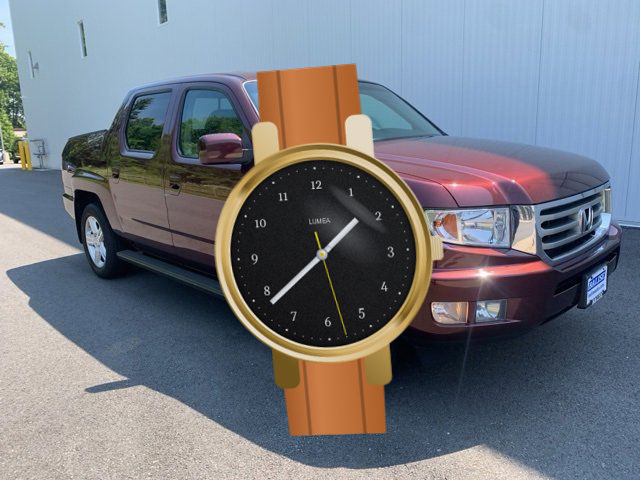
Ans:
1 h 38 min 28 s
